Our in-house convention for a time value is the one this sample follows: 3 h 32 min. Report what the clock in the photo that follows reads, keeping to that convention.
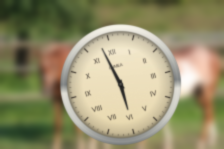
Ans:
5 h 58 min
